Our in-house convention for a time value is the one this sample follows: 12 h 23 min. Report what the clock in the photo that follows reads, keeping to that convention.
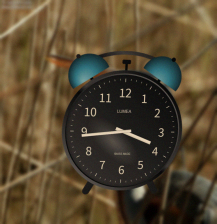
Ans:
3 h 44 min
